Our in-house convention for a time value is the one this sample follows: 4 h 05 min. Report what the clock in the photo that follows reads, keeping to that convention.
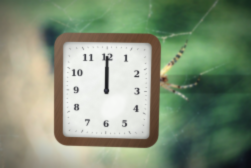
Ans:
12 h 00 min
